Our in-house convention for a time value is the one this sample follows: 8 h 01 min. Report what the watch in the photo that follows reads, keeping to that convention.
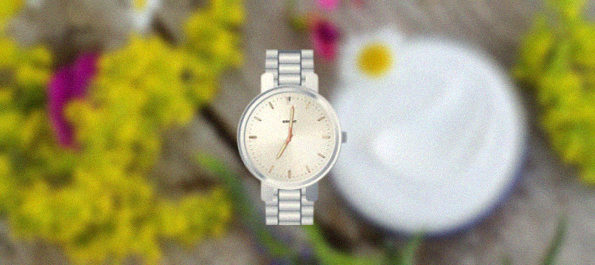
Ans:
7 h 01 min
